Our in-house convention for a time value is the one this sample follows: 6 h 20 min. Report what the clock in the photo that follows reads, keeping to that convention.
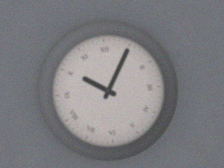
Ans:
10 h 05 min
